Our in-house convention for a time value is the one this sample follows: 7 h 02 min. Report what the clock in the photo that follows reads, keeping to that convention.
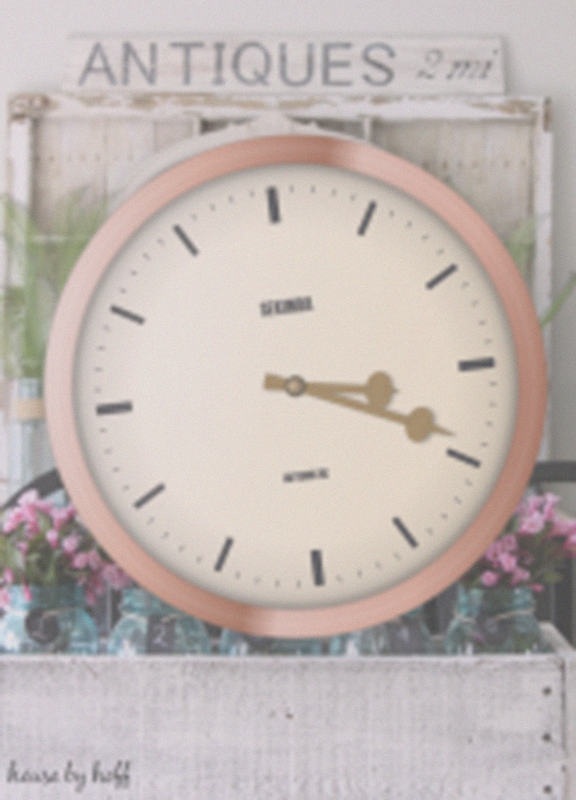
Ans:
3 h 19 min
